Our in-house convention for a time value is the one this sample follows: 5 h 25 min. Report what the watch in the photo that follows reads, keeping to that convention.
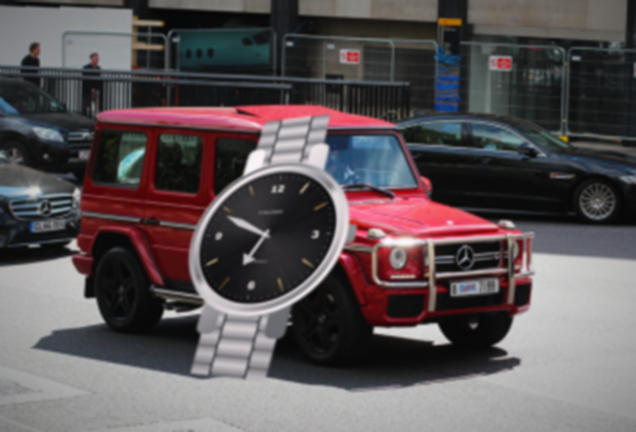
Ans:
6 h 49 min
